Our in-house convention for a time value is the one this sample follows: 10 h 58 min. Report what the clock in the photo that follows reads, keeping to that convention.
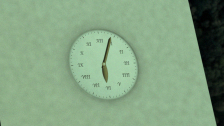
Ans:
6 h 04 min
